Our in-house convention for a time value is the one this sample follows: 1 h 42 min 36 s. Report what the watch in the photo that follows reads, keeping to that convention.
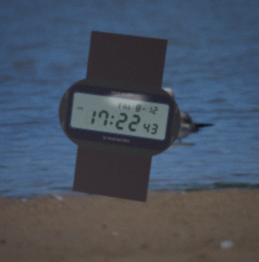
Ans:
17 h 22 min 43 s
